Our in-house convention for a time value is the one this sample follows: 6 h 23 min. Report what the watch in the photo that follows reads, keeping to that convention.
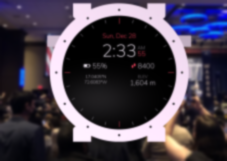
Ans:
2 h 33 min
